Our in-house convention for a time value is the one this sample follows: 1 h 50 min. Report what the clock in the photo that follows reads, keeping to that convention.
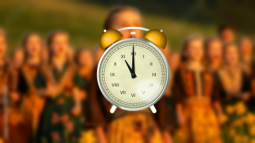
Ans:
11 h 00 min
